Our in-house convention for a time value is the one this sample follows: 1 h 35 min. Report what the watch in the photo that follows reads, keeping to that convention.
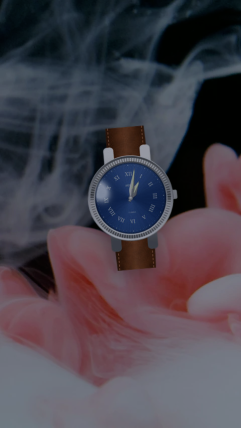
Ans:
1 h 02 min
